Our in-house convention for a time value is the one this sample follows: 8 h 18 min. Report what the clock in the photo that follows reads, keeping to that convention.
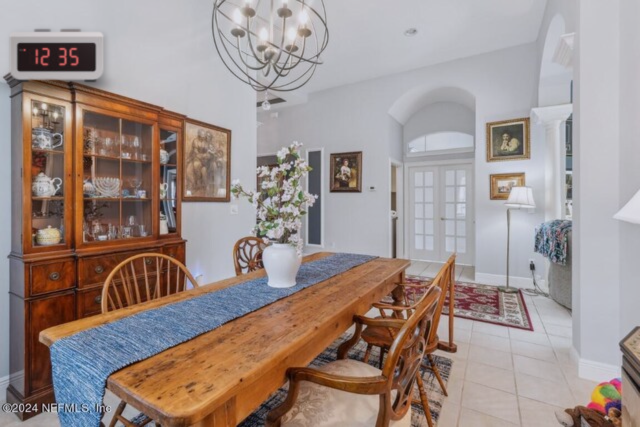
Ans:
12 h 35 min
